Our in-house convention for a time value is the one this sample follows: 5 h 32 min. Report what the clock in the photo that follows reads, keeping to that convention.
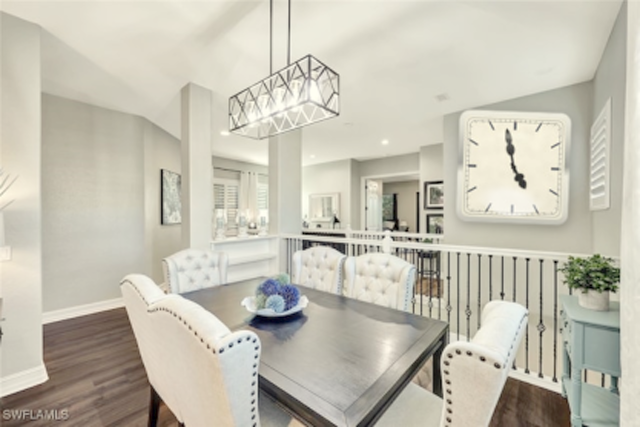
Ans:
4 h 58 min
